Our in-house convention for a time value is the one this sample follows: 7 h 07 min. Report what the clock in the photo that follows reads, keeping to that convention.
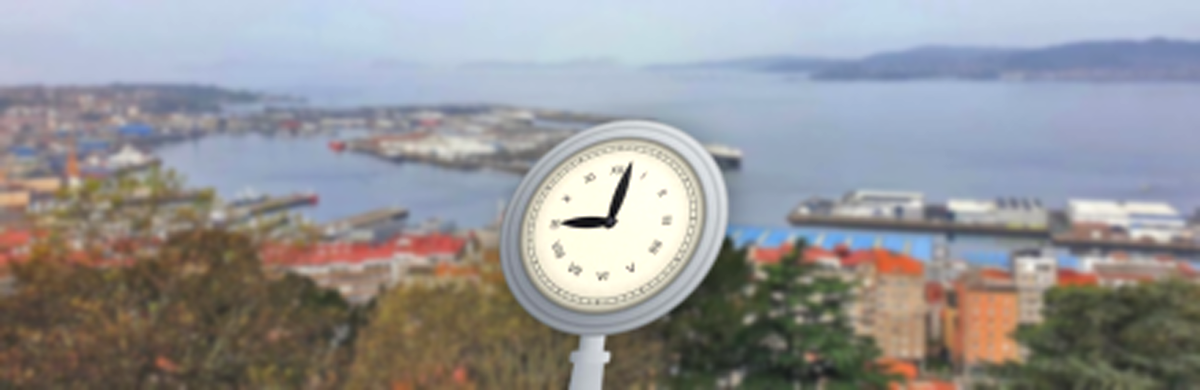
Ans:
9 h 02 min
